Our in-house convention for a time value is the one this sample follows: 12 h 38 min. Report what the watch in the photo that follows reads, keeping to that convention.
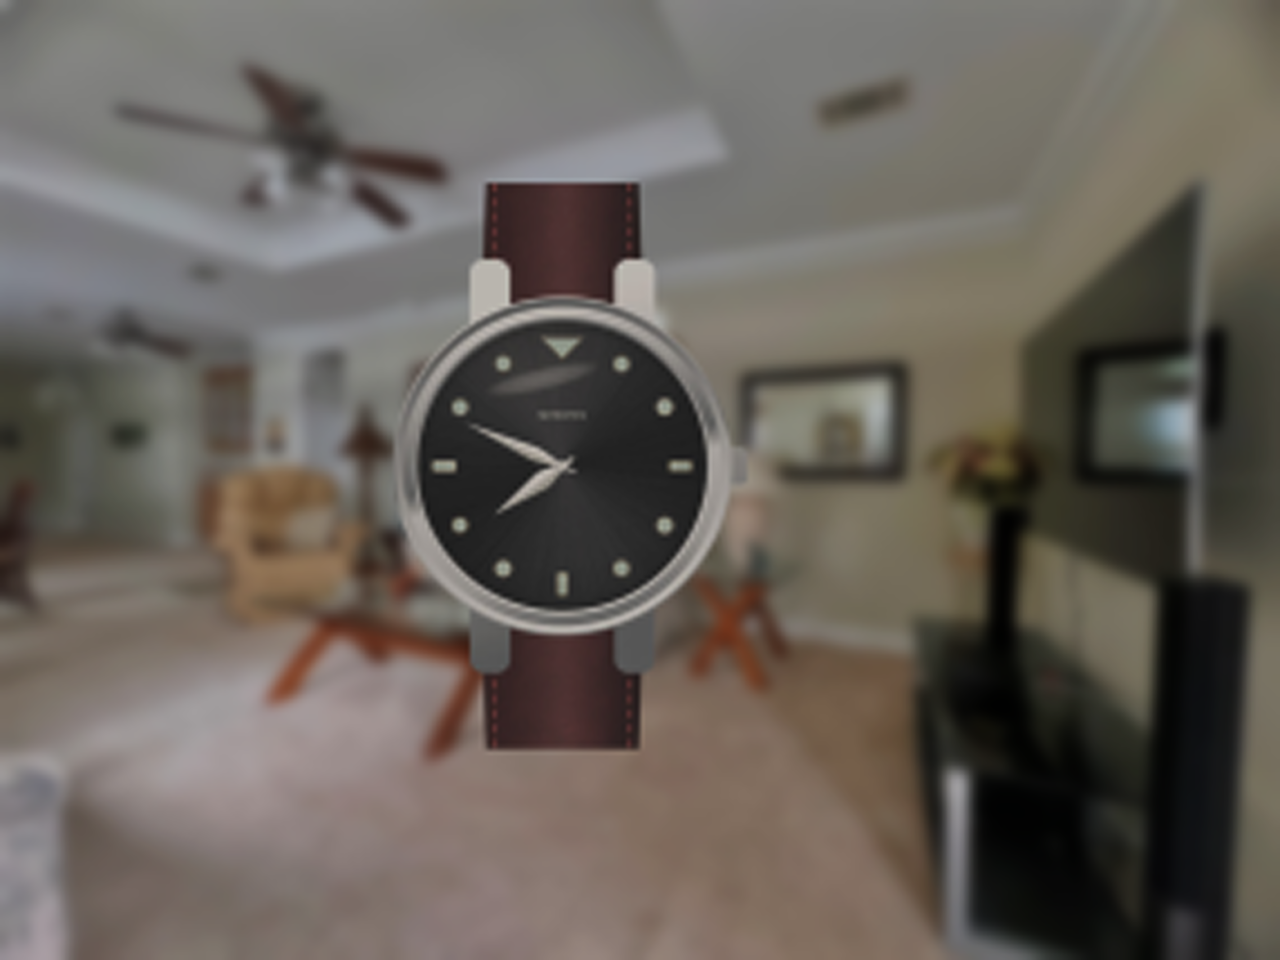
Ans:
7 h 49 min
